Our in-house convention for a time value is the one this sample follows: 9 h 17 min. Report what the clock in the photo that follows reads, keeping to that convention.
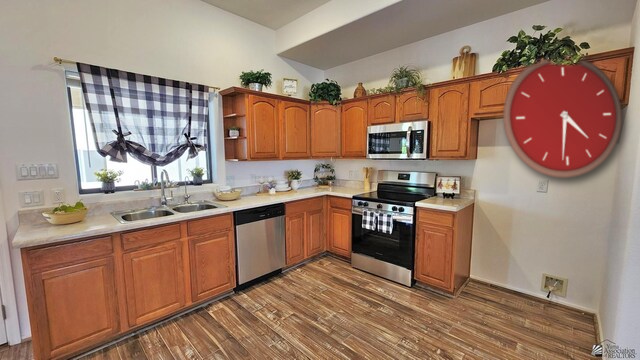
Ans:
4 h 31 min
